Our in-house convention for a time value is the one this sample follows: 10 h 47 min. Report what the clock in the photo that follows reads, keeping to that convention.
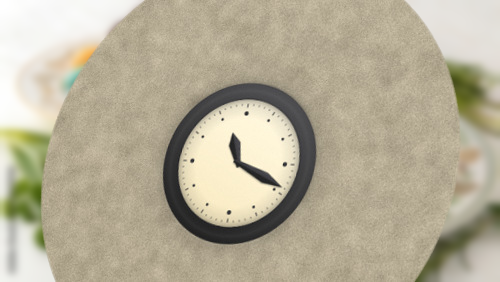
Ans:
11 h 19 min
